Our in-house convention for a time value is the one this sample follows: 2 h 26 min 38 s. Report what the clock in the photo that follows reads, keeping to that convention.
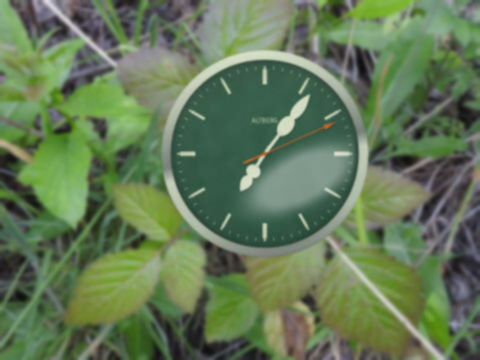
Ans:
7 h 06 min 11 s
